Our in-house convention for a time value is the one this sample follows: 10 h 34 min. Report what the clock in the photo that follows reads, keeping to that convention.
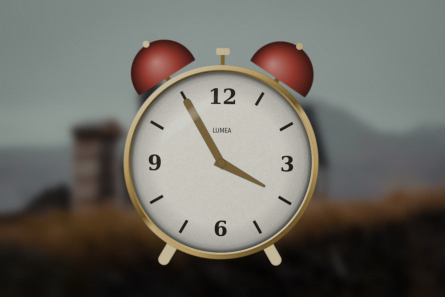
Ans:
3 h 55 min
